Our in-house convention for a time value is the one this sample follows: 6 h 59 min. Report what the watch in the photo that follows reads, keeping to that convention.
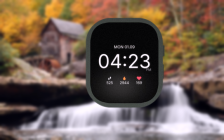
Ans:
4 h 23 min
